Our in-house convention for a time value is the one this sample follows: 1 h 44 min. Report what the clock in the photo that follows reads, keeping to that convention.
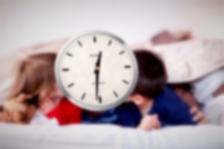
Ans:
12 h 31 min
